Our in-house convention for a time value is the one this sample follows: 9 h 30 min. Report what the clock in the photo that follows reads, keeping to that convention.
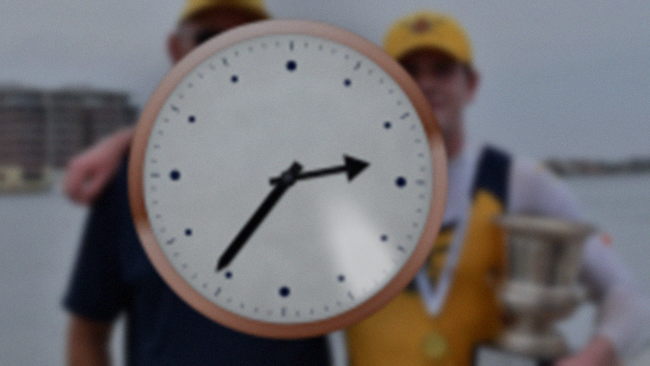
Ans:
2 h 36 min
